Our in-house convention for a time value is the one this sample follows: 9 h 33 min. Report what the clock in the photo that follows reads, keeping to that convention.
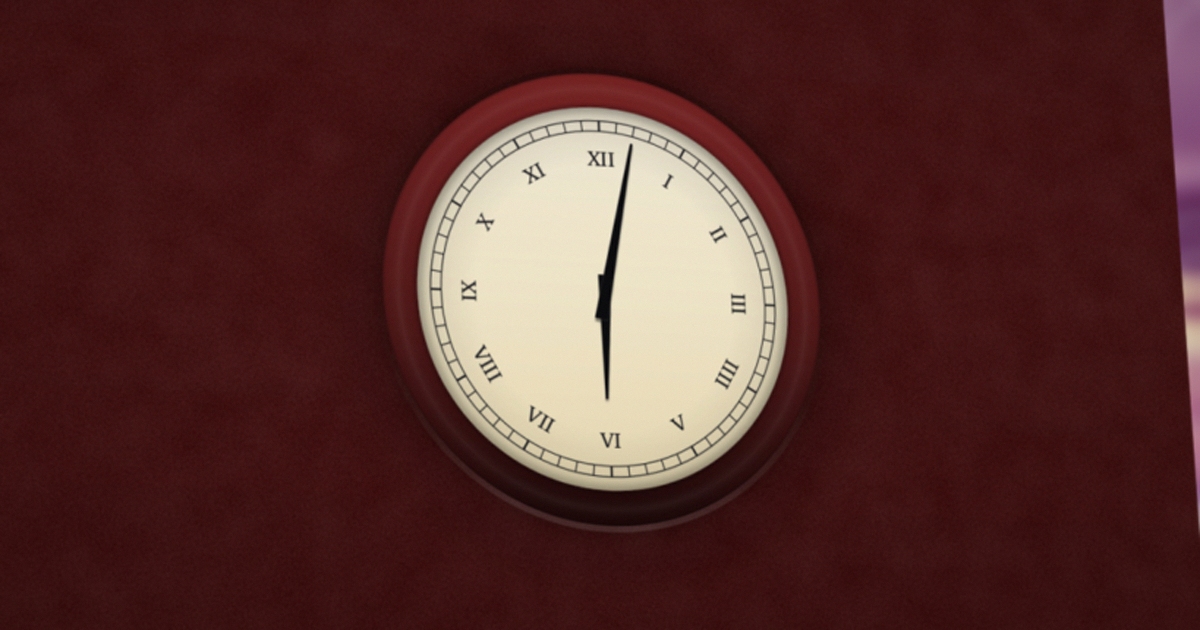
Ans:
6 h 02 min
